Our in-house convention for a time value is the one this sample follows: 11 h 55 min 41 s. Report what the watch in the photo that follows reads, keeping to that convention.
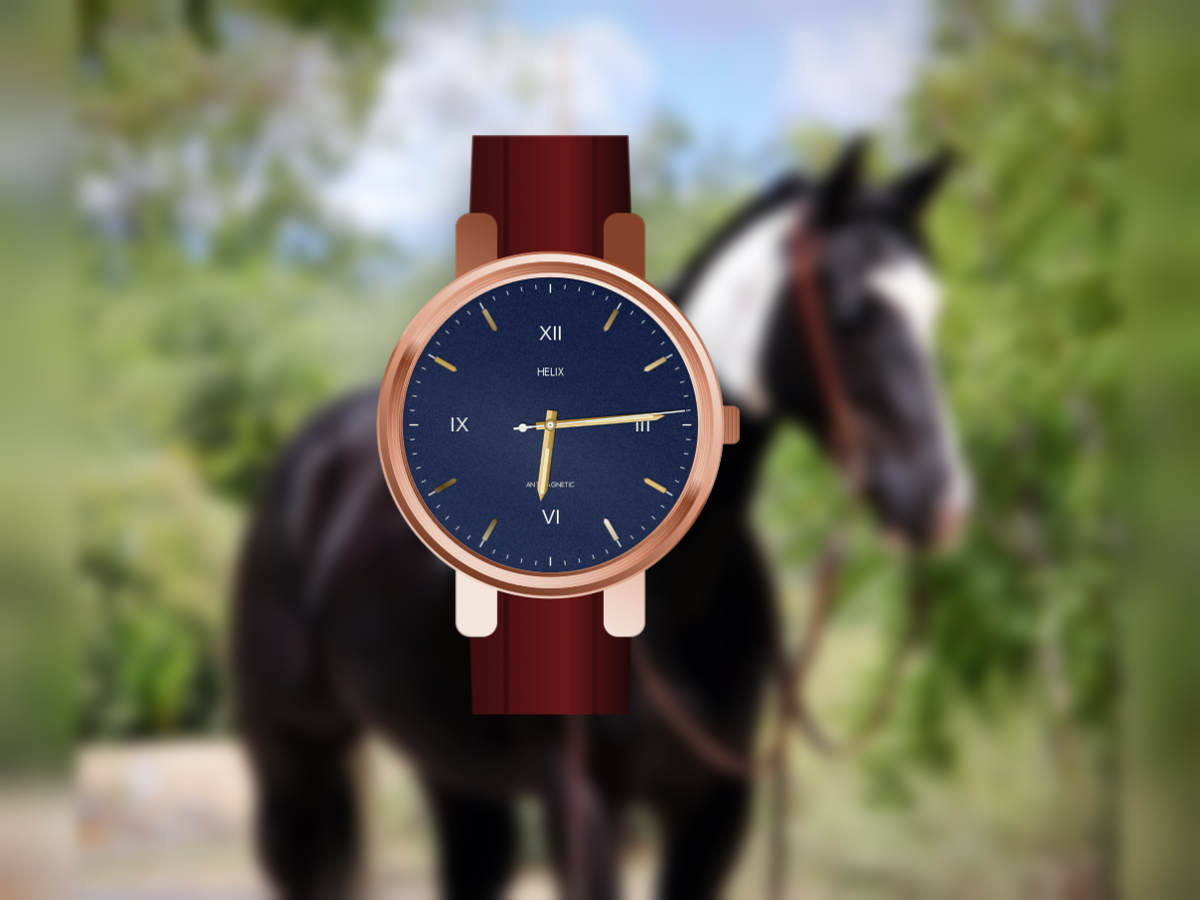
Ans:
6 h 14 min 14 s
